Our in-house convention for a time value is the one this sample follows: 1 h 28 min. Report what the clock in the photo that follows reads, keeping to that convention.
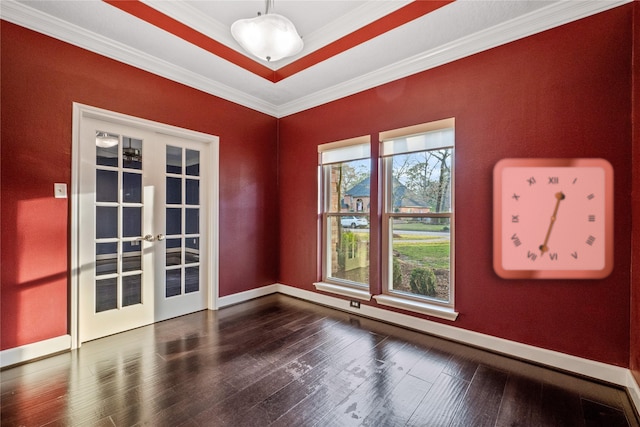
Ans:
12 h 33 min
